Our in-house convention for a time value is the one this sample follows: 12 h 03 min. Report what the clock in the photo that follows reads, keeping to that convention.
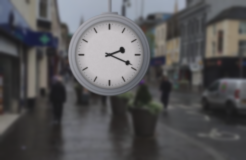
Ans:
2 h 19 min
